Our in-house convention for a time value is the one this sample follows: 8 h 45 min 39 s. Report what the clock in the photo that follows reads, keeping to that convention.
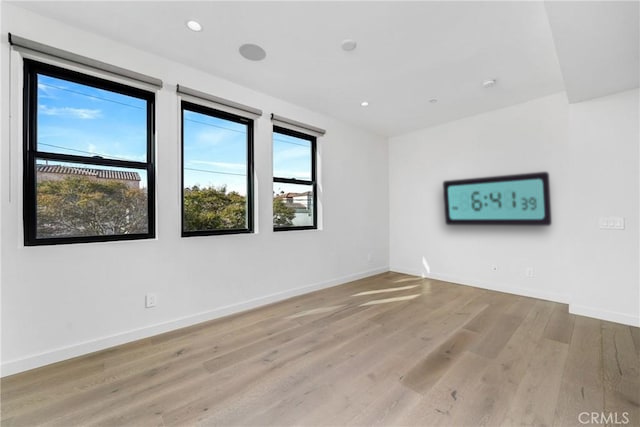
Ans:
6 h 41 min 39 s
